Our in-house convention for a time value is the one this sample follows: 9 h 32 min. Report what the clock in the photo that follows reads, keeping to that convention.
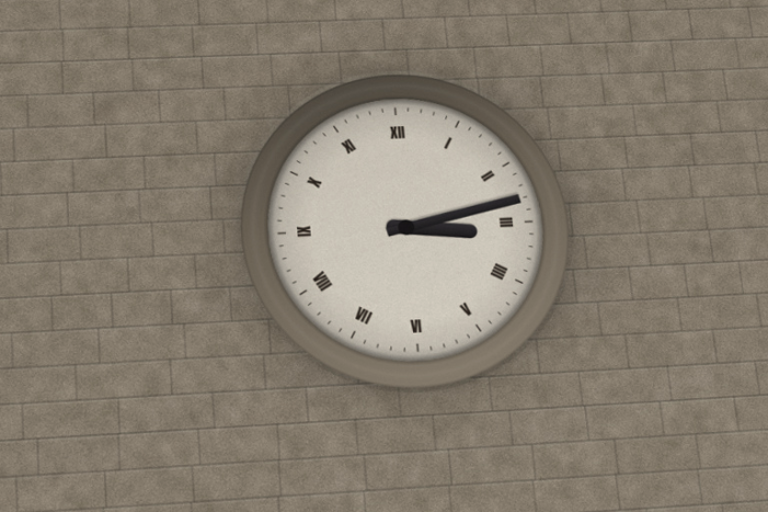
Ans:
3 h 13 min
